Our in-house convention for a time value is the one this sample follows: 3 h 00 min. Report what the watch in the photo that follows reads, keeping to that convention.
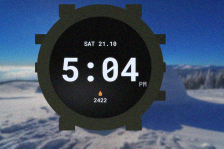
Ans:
5 h 04 min
